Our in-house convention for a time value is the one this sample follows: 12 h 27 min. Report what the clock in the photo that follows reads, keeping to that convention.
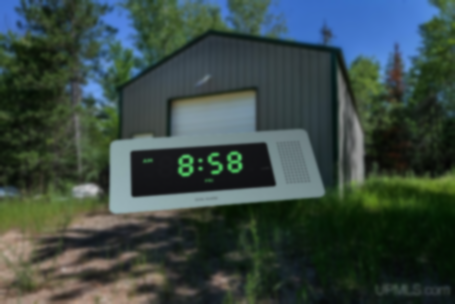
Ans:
8 h 58 min
